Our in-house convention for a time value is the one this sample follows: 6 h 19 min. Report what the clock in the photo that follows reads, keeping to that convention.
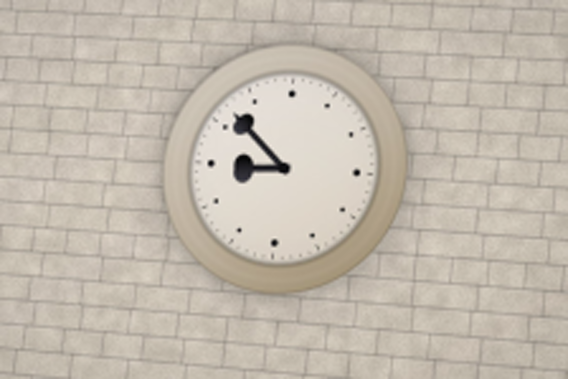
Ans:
8 h 52 min
